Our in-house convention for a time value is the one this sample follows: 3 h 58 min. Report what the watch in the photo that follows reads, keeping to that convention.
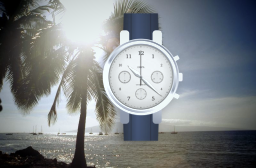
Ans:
10 h 22 min
